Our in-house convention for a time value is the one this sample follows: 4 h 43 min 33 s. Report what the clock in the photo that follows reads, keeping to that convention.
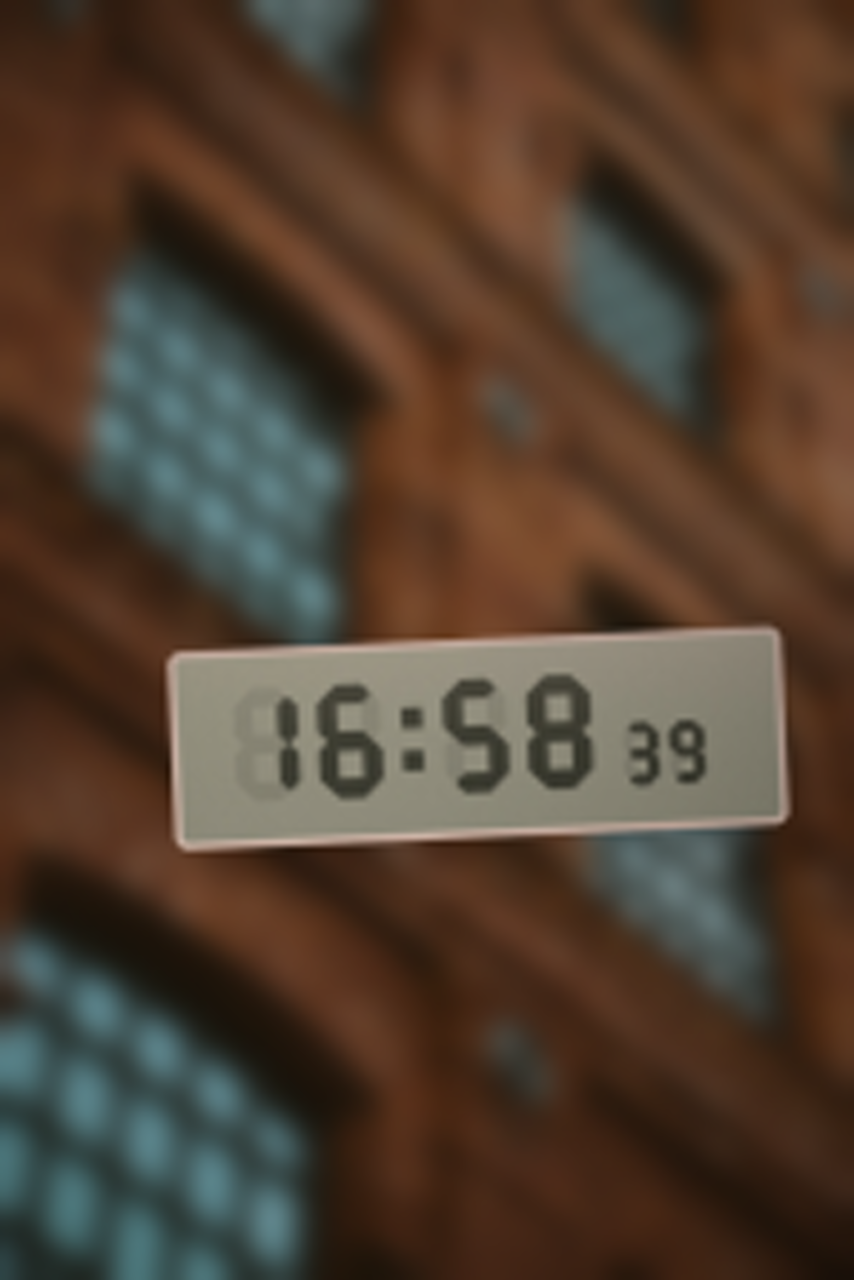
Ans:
16 h 58 min 39 s
